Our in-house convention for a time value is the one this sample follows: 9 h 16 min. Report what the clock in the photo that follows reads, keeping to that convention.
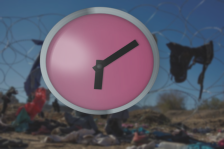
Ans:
6 h 09 min
